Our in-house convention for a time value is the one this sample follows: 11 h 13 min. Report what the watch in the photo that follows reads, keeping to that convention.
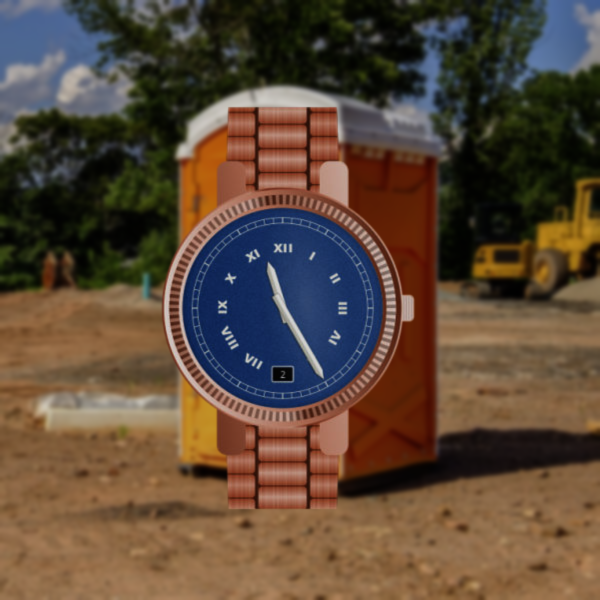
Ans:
11 h 25 min
